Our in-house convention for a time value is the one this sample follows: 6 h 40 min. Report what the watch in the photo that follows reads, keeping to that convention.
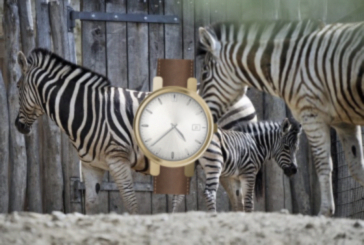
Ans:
4 h 38 min
